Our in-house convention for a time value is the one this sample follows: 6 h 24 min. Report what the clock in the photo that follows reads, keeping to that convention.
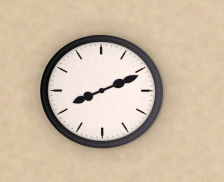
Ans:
8 h 11 min
